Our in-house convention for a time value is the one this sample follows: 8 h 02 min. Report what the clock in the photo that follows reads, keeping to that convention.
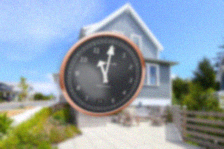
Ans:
11 h 00 min
